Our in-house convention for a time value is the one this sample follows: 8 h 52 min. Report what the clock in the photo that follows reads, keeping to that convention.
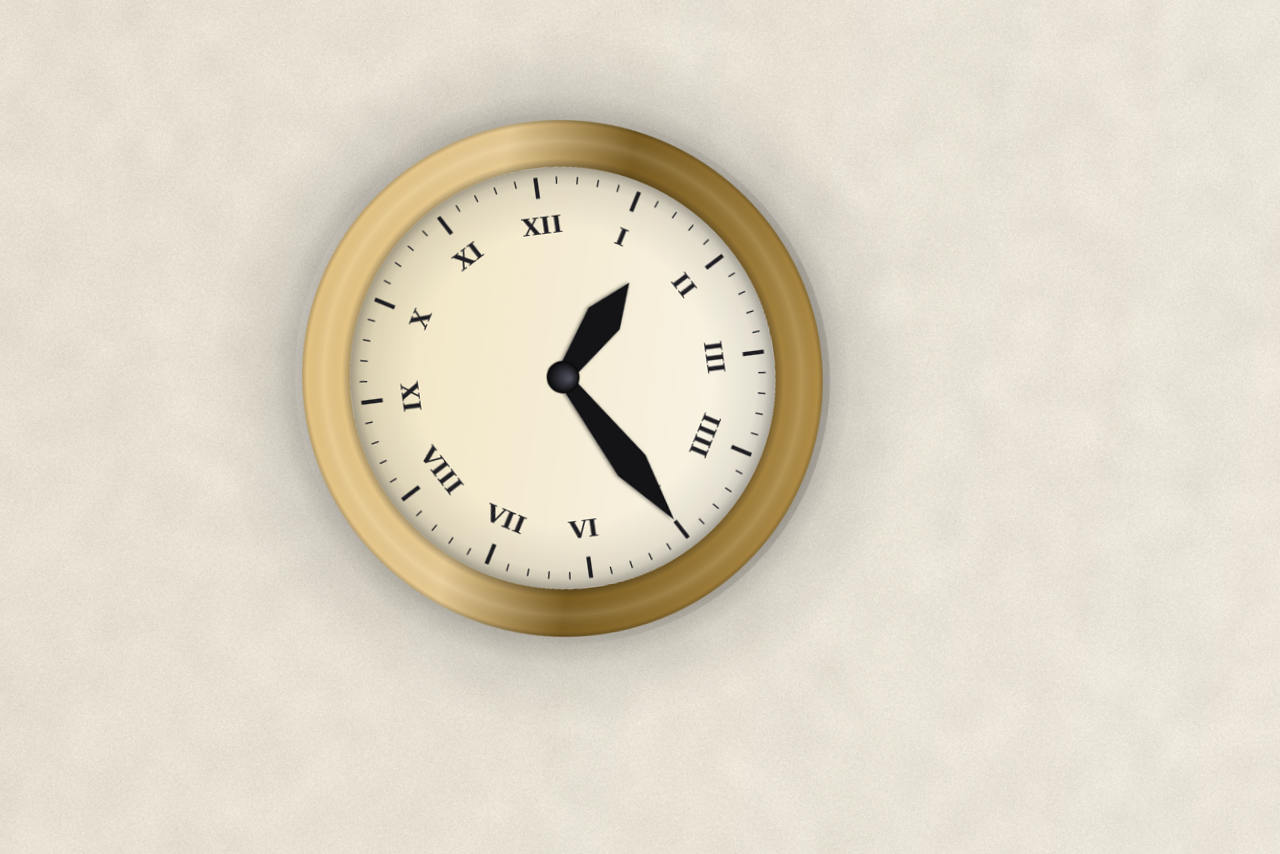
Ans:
1 h 25 min
